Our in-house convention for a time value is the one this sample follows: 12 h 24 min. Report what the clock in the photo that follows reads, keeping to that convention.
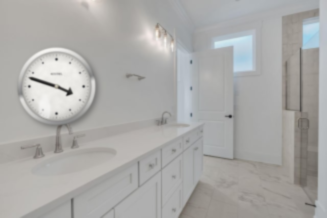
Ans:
3 h 48 min
